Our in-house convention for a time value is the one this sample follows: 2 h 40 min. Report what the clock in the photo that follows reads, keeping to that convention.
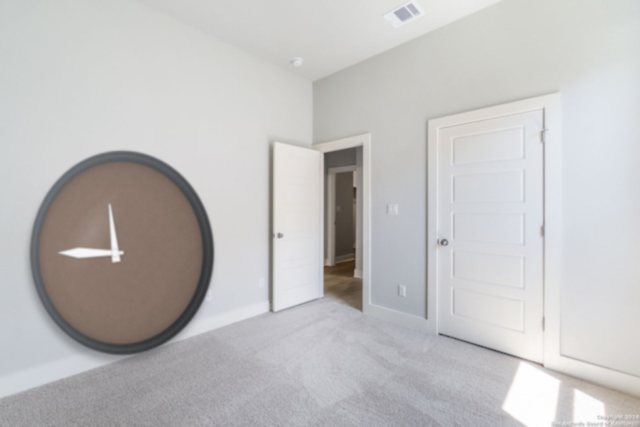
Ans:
11 h 45 min
